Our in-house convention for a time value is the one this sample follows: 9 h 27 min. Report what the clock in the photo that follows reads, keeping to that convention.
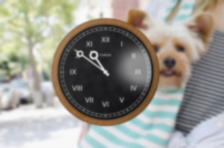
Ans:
10 h 51 min
